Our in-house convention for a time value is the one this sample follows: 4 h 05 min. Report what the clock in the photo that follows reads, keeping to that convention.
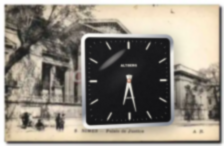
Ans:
6 h 28 min
